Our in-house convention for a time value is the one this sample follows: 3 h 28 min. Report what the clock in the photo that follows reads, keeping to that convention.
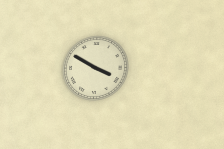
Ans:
3 h 50 min
